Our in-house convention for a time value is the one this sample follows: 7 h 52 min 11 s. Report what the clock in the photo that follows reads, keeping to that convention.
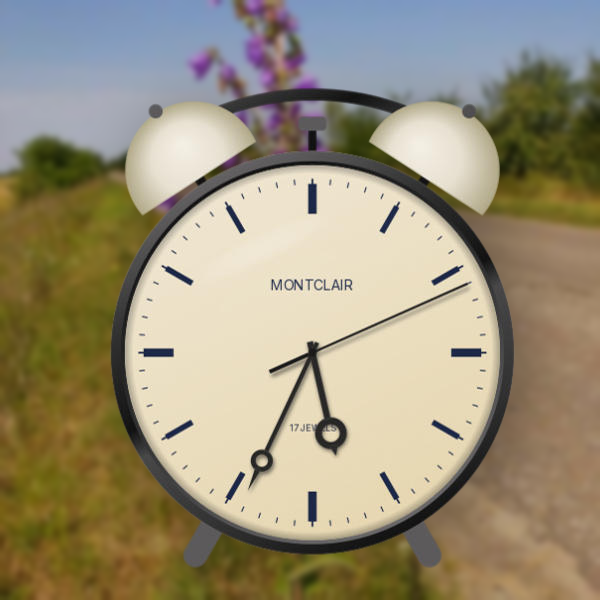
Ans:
5 h 34 min 11 s
